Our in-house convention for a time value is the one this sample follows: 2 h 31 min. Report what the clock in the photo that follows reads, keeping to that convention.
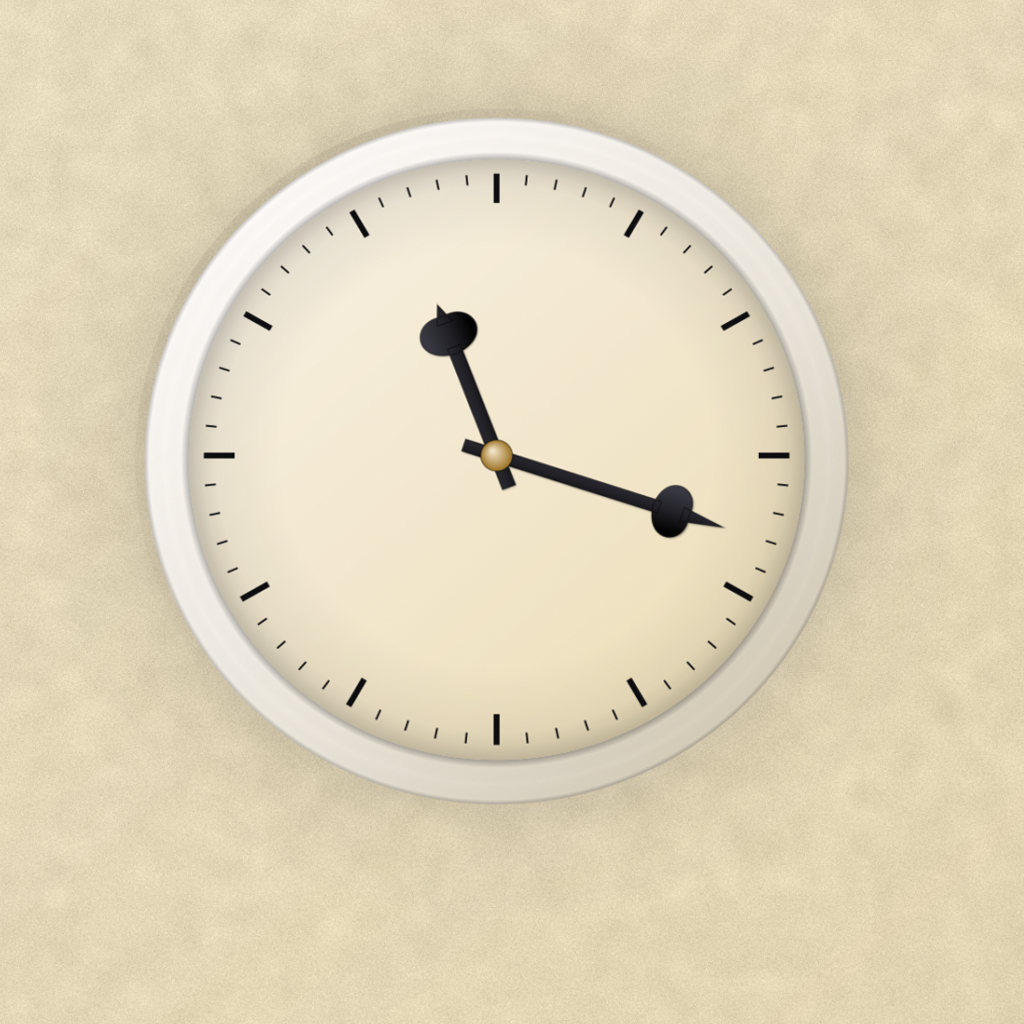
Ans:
11 h 18 min
